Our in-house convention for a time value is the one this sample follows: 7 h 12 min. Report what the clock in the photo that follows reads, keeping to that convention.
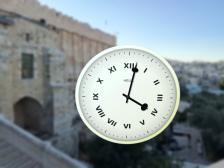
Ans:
4 h 02 min
